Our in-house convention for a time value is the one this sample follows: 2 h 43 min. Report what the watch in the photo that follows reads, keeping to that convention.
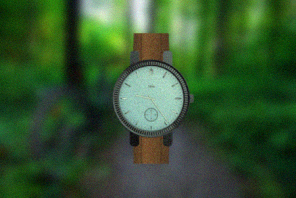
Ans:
9 h 24 min
